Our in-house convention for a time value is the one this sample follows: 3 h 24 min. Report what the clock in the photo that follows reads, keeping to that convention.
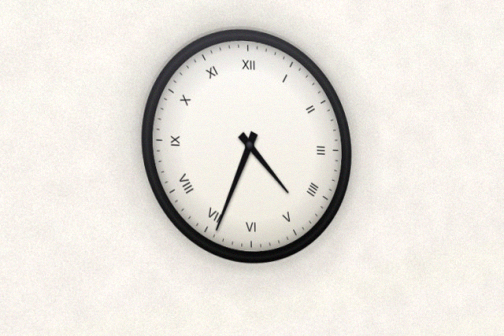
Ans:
4 h 34 min
